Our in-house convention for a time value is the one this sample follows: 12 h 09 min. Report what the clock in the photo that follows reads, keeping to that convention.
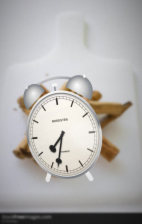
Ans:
7 h 33 min
